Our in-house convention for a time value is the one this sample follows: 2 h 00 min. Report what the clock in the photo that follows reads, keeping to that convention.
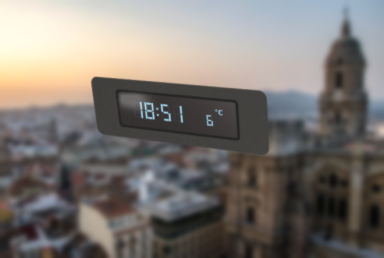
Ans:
18 h 51 min
